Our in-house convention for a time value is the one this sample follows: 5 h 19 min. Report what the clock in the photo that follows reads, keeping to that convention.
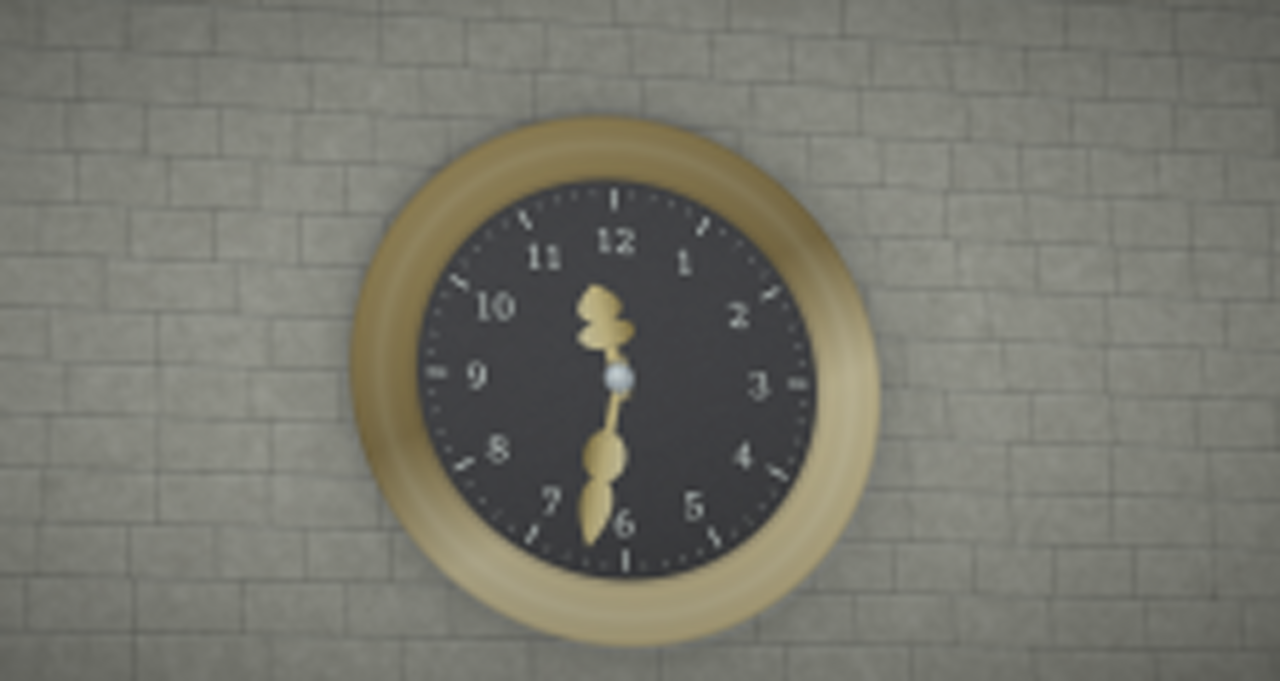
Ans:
11 h 32 min
